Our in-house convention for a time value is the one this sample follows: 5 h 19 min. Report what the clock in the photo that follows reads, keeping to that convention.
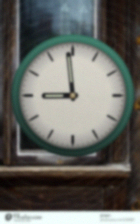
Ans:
8 h 59 min
